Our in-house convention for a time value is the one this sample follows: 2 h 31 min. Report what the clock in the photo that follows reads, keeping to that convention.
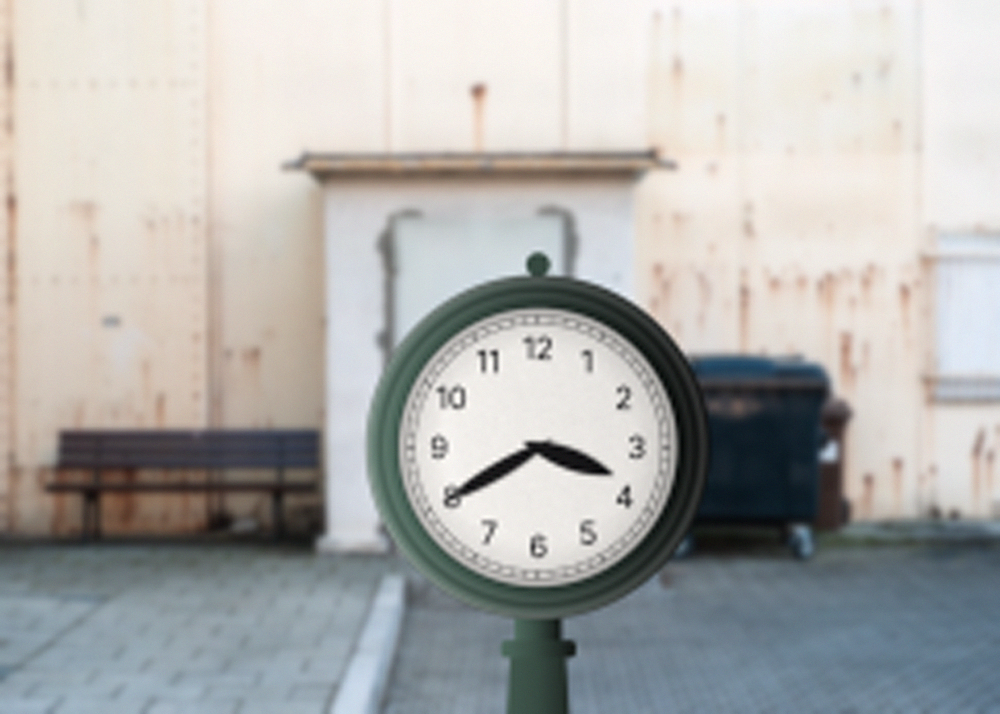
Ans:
3 h 40 min
